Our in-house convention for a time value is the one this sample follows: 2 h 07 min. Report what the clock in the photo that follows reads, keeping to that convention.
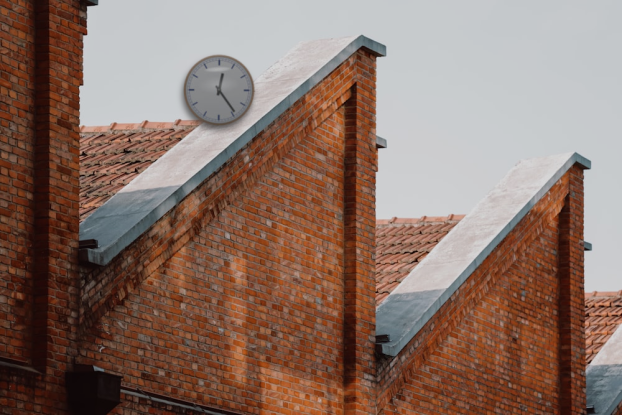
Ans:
12 h 24 min
